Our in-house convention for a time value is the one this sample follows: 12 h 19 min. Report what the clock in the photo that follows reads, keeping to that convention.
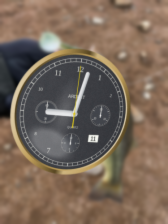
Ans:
9 h 02 min
